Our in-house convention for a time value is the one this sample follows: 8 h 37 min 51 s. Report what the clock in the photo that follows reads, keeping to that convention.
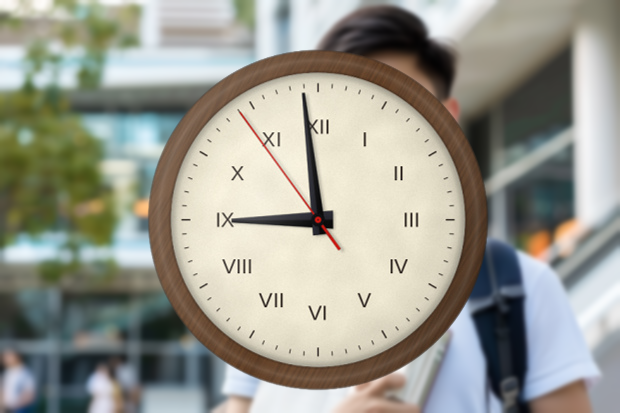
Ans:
8 h 58 min 54 s
